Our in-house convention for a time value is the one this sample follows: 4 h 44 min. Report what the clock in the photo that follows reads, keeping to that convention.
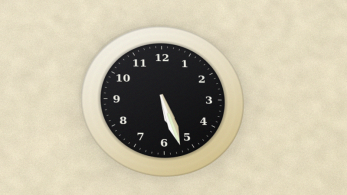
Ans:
5 h 27 min
